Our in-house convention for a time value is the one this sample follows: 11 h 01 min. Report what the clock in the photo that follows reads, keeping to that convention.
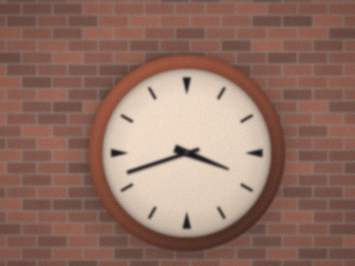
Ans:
3 h 42 min
